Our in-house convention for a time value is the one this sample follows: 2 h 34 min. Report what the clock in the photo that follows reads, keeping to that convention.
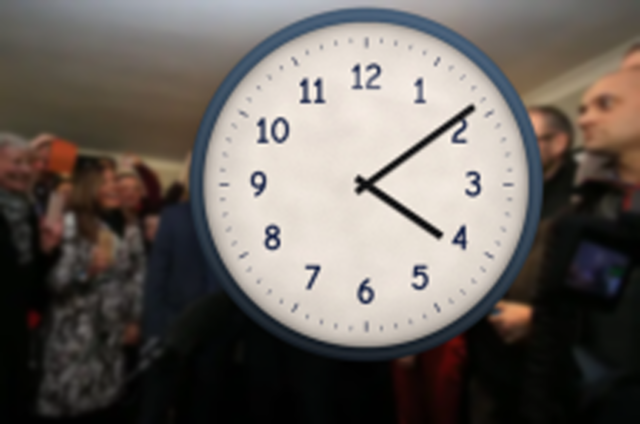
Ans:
4 h 09 min
